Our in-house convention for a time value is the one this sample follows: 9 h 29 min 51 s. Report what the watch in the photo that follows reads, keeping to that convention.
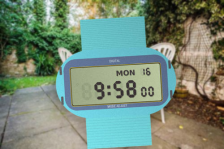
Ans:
9 h 58 min 00 s
